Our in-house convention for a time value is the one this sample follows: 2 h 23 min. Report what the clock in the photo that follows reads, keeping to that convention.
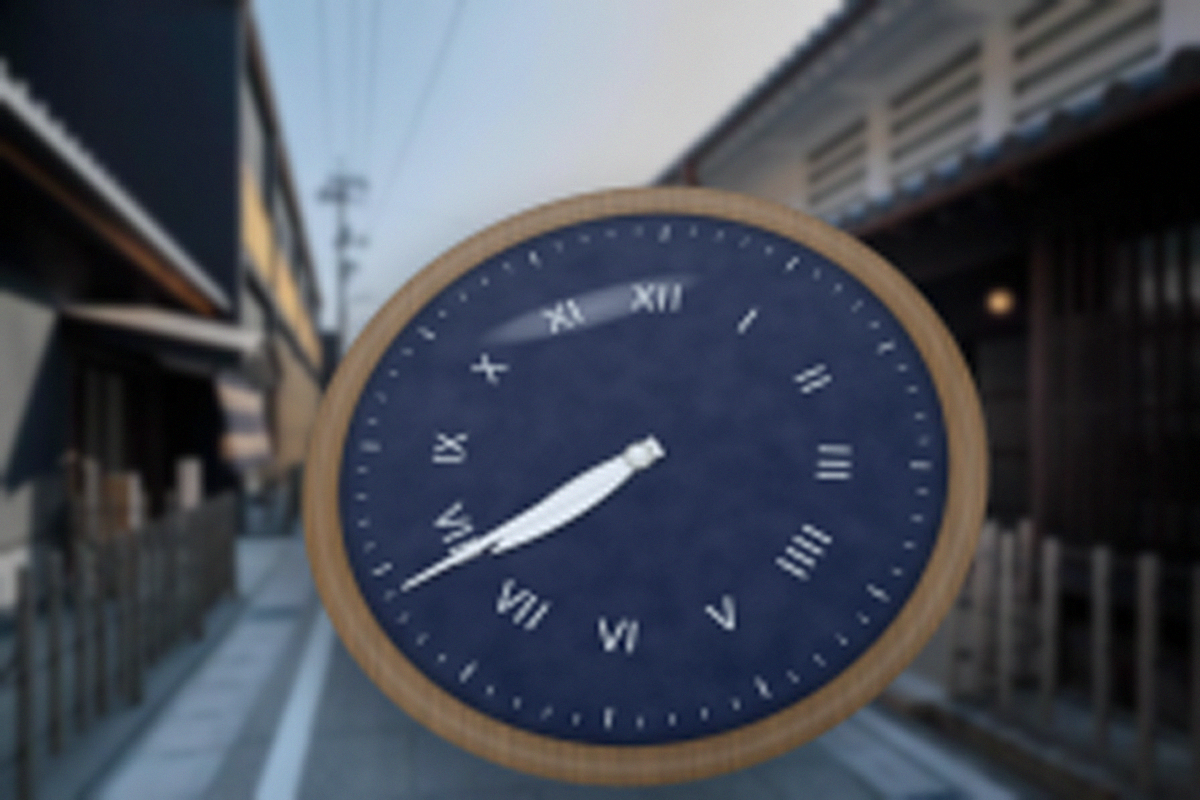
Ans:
7 h 39 min
